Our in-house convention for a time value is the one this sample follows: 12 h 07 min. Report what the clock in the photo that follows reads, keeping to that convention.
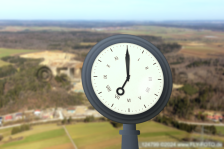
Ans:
7 h 00 min
